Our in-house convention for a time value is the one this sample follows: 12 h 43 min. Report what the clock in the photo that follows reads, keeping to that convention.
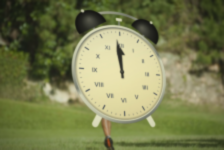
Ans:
11 h 59 min
